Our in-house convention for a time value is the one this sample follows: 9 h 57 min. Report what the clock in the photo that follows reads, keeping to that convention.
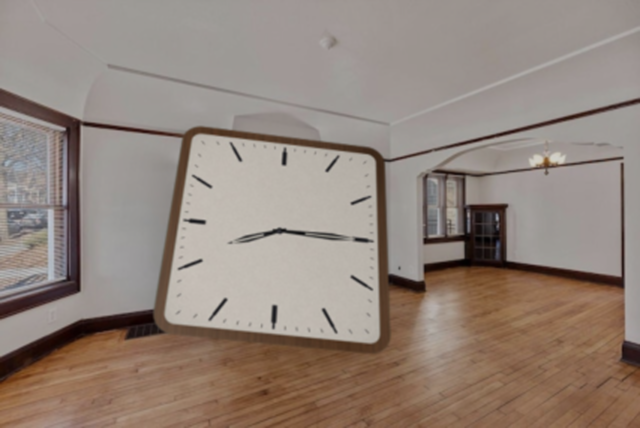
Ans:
8 h 15 min
